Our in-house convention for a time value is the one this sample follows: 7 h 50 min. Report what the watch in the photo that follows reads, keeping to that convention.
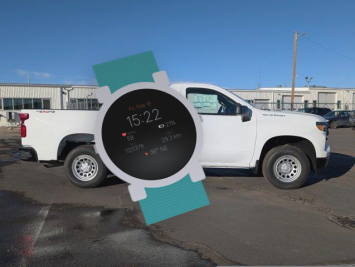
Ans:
15 h 22 min
